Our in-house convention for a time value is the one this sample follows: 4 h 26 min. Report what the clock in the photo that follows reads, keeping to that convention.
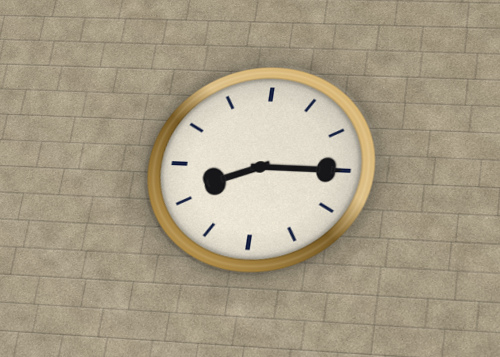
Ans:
8 h 15 min
